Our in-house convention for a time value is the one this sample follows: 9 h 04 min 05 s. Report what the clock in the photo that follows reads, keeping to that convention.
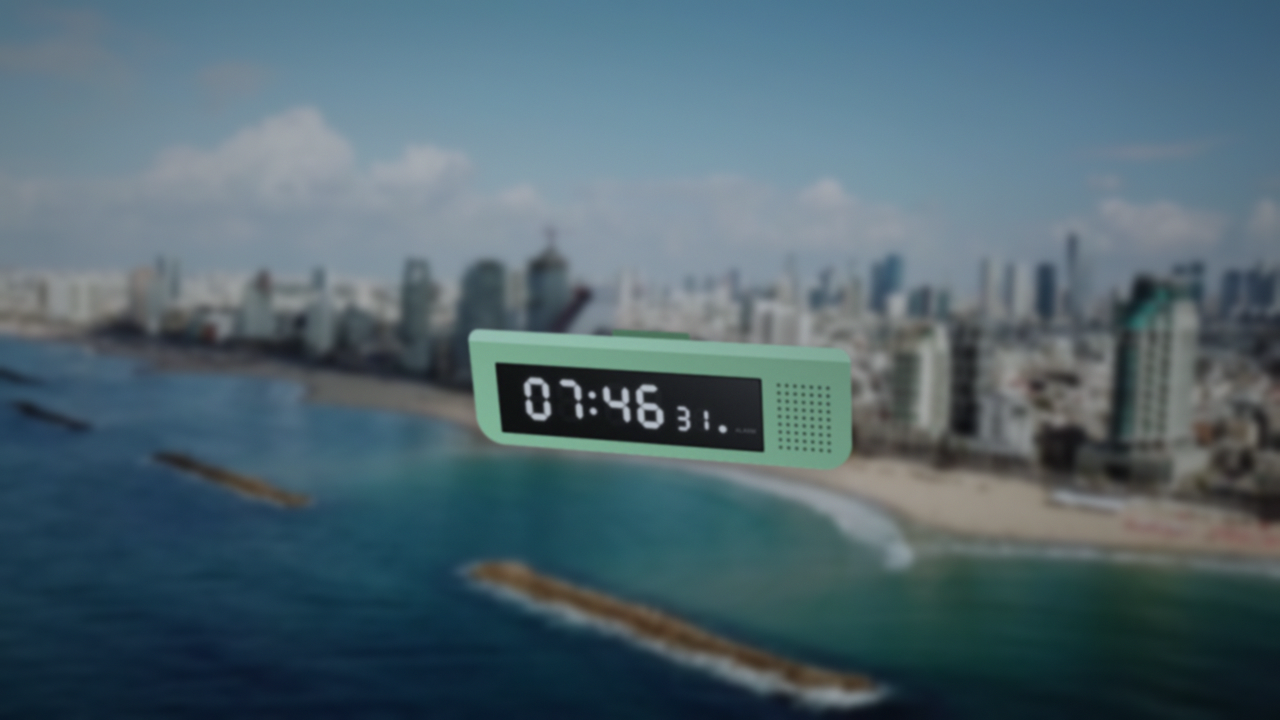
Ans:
7 h 46 min 31 s
